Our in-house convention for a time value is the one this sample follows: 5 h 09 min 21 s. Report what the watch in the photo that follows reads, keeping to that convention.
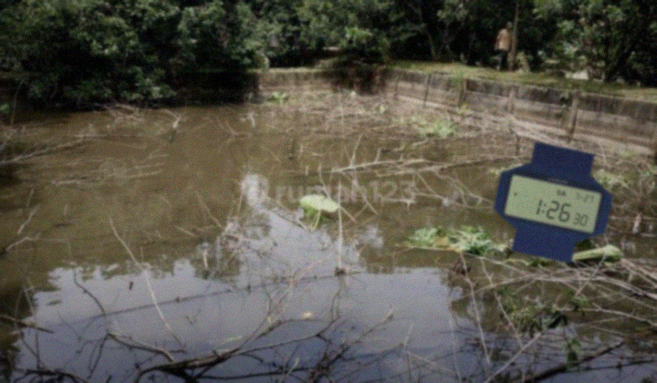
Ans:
1 h 26 min 30 s
